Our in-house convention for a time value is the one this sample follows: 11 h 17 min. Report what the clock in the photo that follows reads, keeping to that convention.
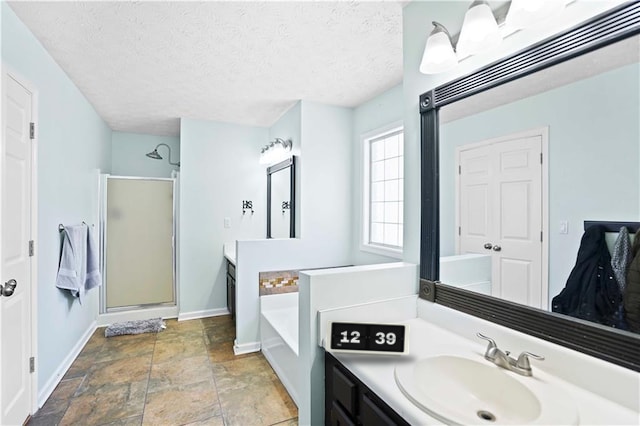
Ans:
12 h 39 min
